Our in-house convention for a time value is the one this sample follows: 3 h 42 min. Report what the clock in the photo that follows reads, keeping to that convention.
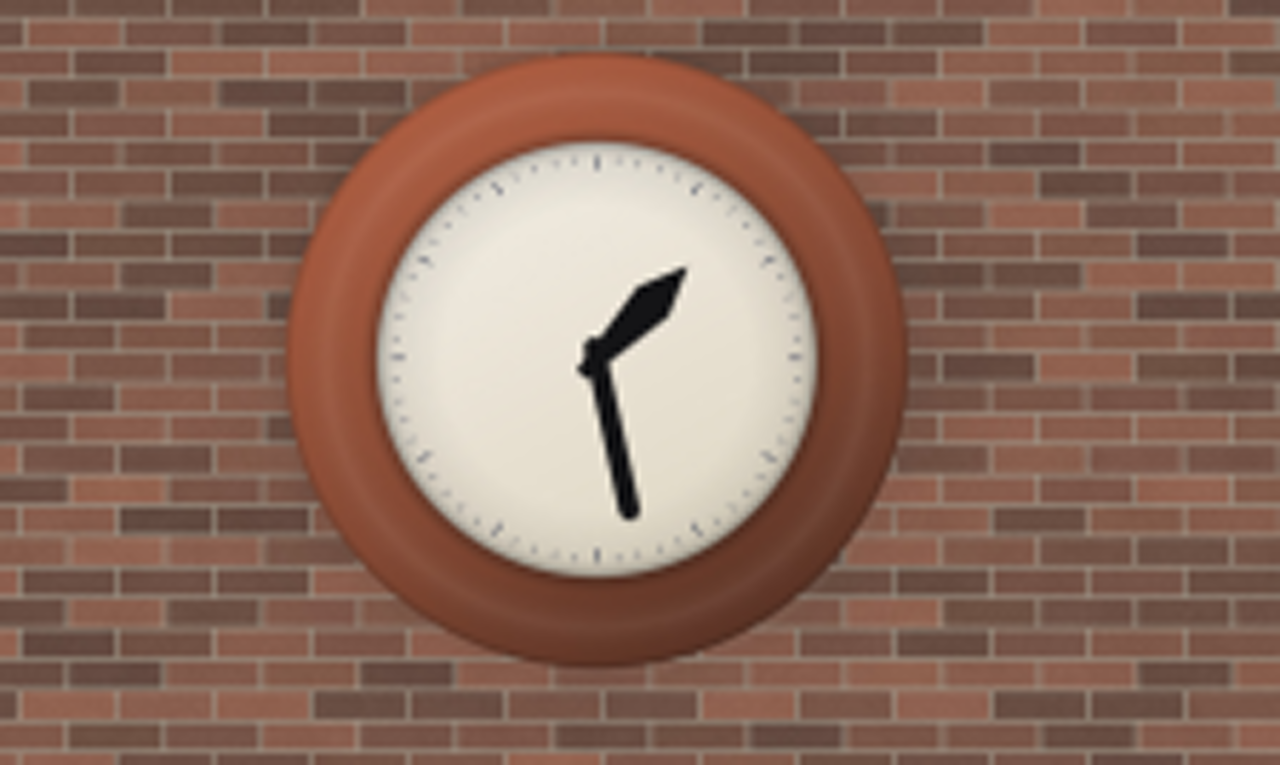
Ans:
1 h 28 min
